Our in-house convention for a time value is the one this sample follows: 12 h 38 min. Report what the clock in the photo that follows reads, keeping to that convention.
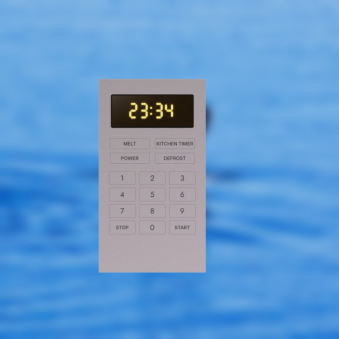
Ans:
23 h 34 min
